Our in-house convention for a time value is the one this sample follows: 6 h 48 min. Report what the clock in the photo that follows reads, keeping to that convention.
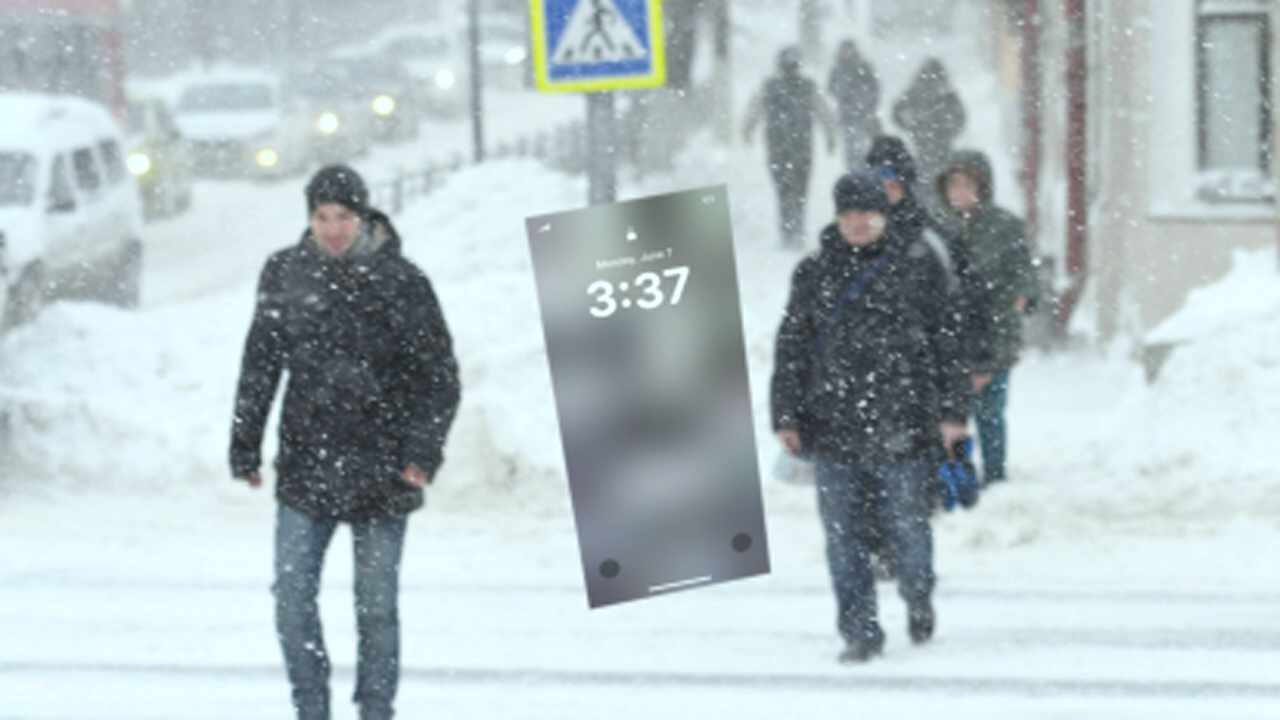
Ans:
3 h 37 min
